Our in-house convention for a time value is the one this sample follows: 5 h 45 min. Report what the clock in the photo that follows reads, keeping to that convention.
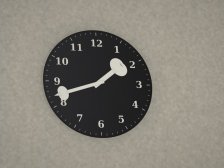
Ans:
1 h 42 min
